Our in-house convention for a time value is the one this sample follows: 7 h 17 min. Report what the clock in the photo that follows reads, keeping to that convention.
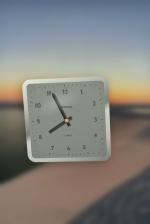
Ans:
7 h 56 min
